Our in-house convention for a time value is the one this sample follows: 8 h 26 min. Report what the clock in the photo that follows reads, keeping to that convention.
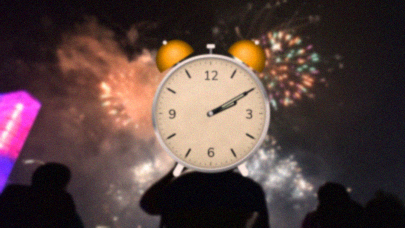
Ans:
2 h 10 min
